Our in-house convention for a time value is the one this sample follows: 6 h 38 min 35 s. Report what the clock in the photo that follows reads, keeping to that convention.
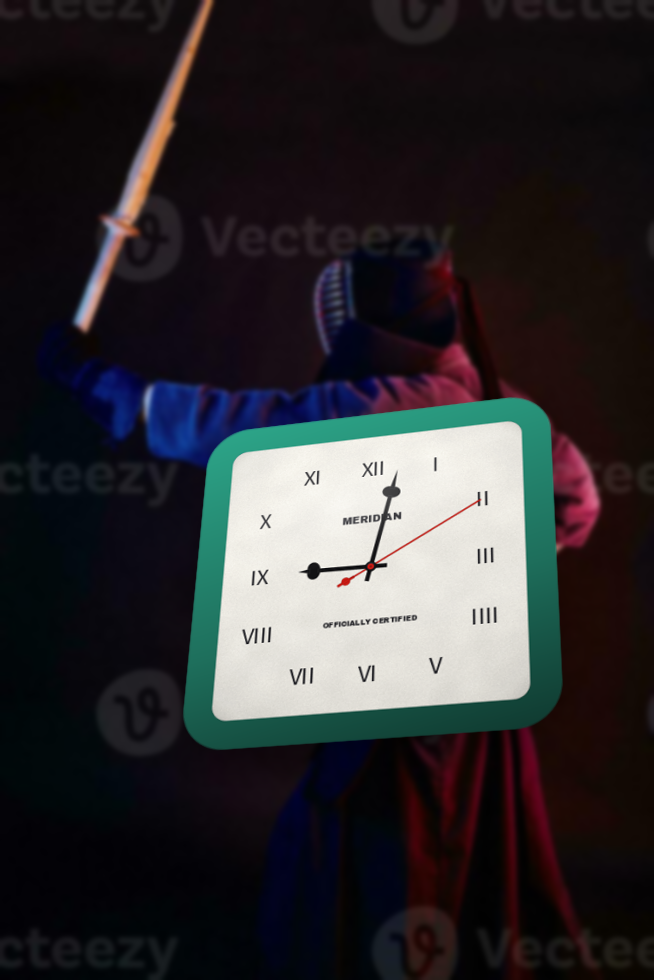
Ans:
9 h 02 min 10 s
